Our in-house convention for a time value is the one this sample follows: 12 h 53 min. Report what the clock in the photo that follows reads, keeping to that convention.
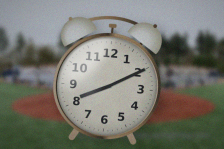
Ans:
8 h 10 min
